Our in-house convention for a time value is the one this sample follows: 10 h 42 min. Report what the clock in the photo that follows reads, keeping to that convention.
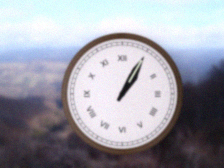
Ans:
1 h 05 min
